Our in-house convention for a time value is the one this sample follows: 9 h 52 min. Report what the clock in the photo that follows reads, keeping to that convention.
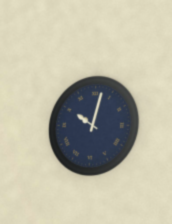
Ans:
10 h 02 min
